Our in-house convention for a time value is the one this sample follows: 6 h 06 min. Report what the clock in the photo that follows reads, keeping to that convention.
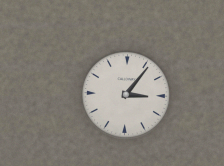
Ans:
3 h 06 min
